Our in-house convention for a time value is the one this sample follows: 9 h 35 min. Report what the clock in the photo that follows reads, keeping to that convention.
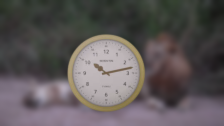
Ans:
10 h 13 min
